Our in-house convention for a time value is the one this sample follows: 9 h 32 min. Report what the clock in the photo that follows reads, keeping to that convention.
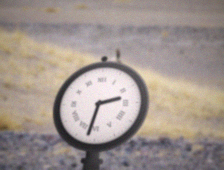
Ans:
2 h 32 min
